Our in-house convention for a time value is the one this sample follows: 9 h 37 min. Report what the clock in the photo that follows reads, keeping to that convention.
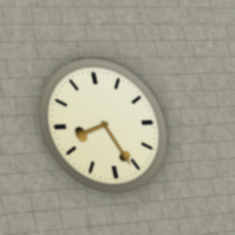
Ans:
8 h 26 min
